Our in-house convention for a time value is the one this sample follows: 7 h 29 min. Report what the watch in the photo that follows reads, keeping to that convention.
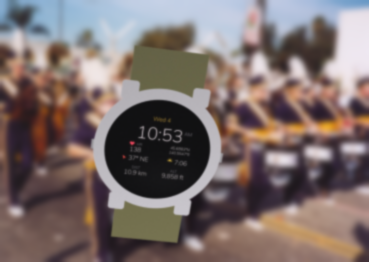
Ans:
10 h 53 min
